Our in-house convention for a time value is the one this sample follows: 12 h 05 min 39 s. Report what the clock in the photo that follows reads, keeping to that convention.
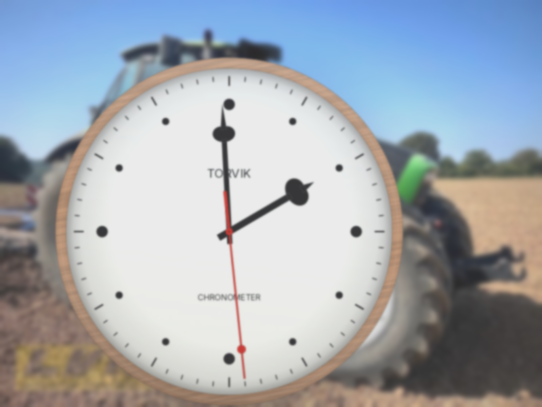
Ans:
1 h 59 min 29 s
